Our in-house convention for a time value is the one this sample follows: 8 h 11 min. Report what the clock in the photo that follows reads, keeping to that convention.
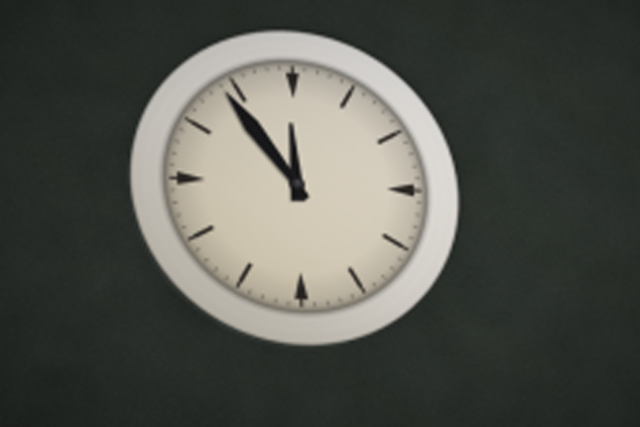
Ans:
11 h 54 min
